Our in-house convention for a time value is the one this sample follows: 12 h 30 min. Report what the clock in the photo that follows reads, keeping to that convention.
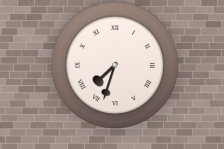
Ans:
7 h 33 min
